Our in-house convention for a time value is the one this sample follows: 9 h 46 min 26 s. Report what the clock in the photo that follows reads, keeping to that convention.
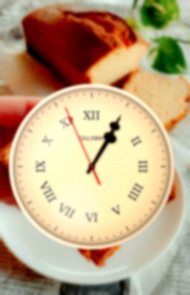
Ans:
1 h 04 min 56 s
